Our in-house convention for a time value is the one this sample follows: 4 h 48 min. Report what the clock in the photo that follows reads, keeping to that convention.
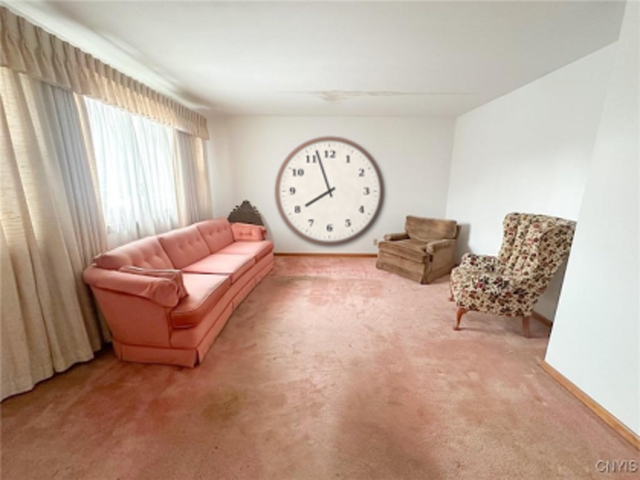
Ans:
7 h 57 min
